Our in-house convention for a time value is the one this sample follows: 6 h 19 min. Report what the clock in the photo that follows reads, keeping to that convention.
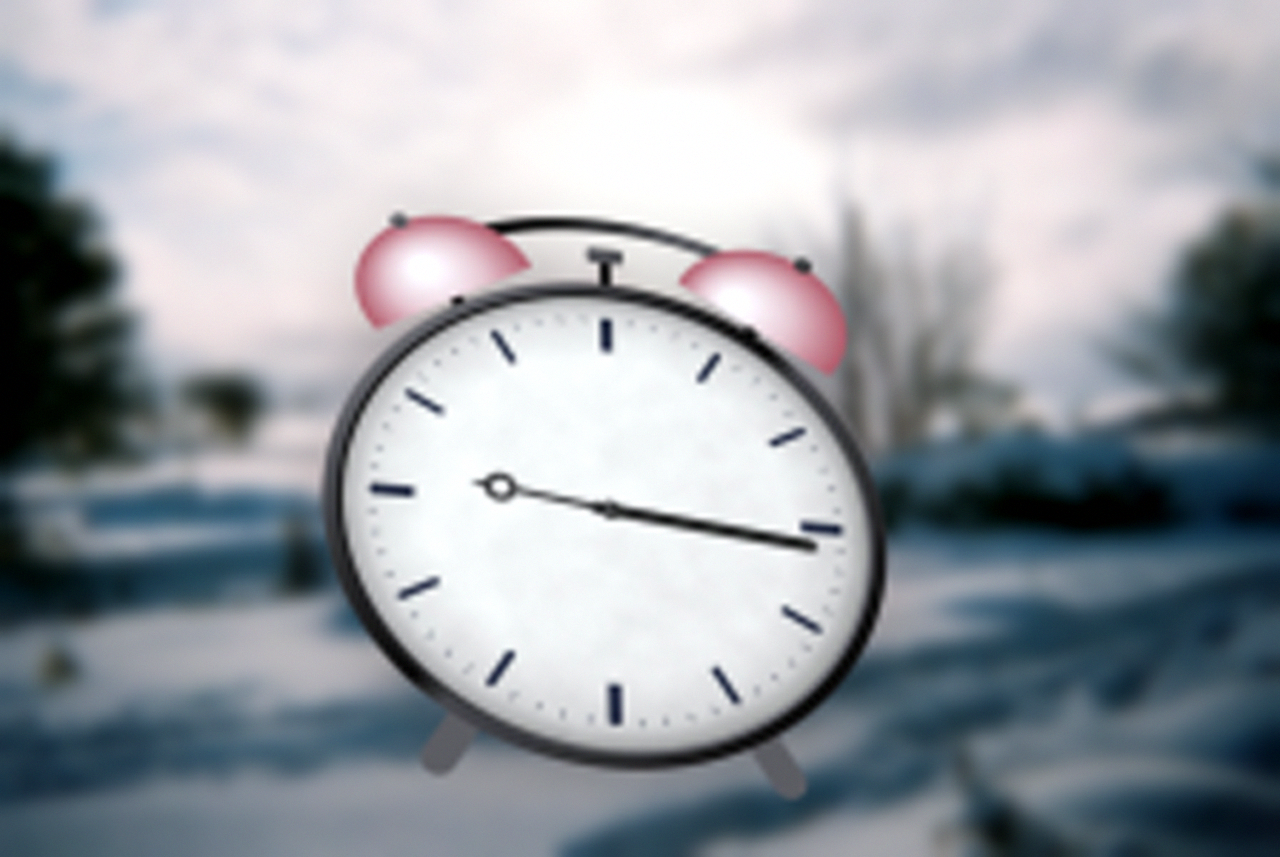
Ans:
9 h 16 min
